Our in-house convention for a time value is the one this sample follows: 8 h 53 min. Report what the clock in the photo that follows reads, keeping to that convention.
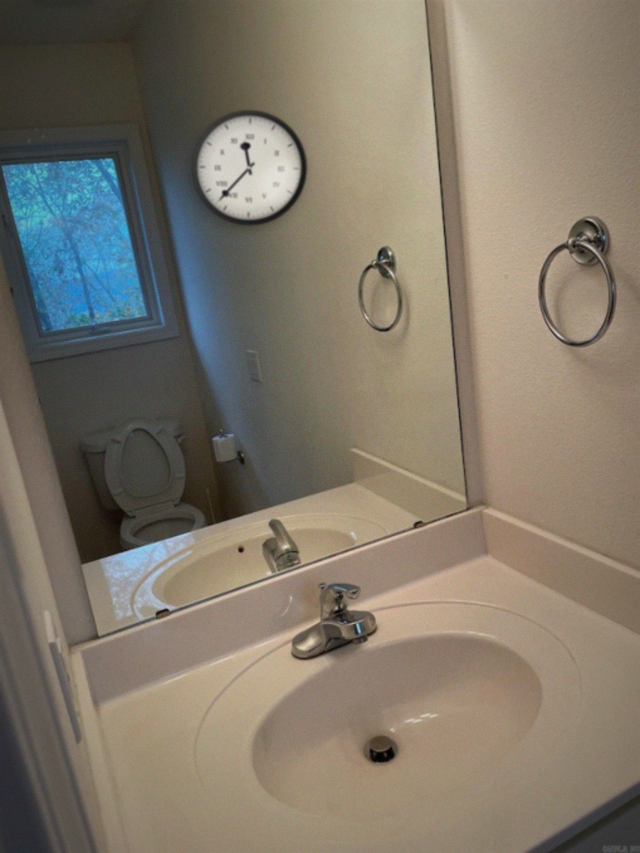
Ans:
11 h 37 min
